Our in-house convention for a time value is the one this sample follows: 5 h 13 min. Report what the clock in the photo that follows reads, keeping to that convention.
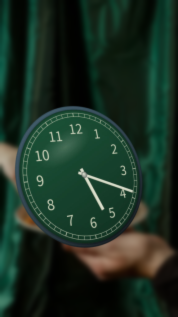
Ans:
5 h 19 min
